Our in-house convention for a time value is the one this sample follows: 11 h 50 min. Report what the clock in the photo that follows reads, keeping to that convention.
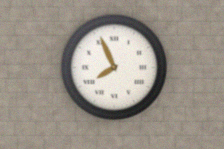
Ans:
7 h 56 min
